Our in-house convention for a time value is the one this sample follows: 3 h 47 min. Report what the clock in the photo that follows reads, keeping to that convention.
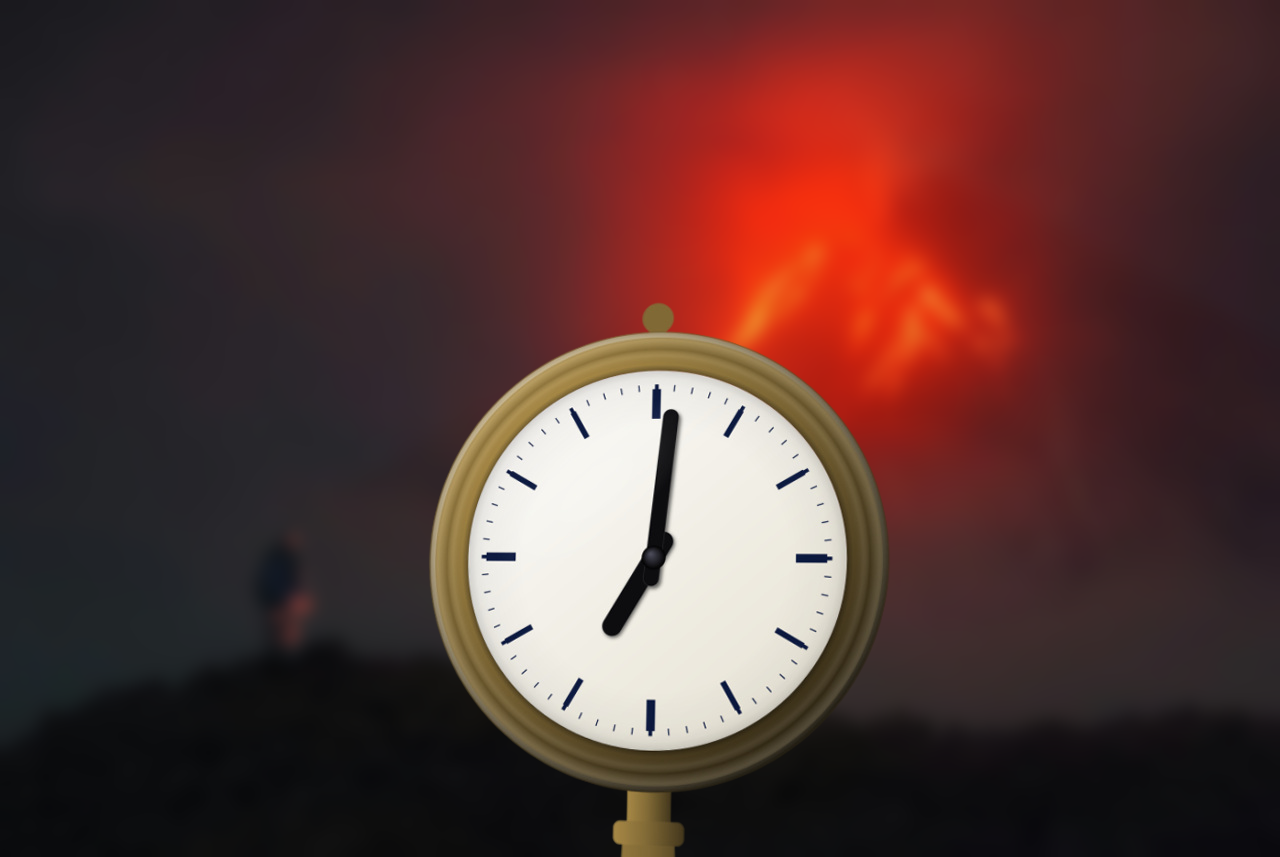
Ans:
7 h 01 min
